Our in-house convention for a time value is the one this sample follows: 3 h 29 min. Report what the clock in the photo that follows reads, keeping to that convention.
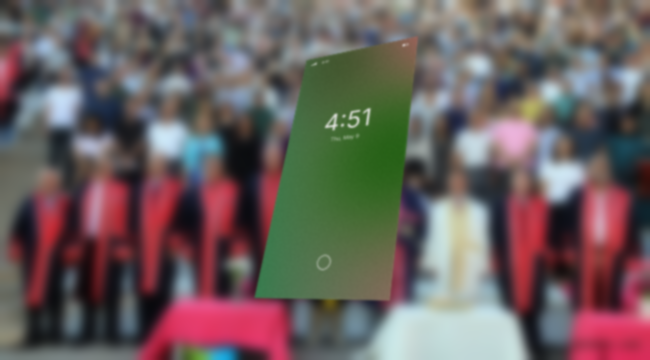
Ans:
4 h 51 min
